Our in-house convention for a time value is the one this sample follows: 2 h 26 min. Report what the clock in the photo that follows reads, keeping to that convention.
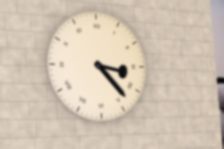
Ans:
3 h 23 min
